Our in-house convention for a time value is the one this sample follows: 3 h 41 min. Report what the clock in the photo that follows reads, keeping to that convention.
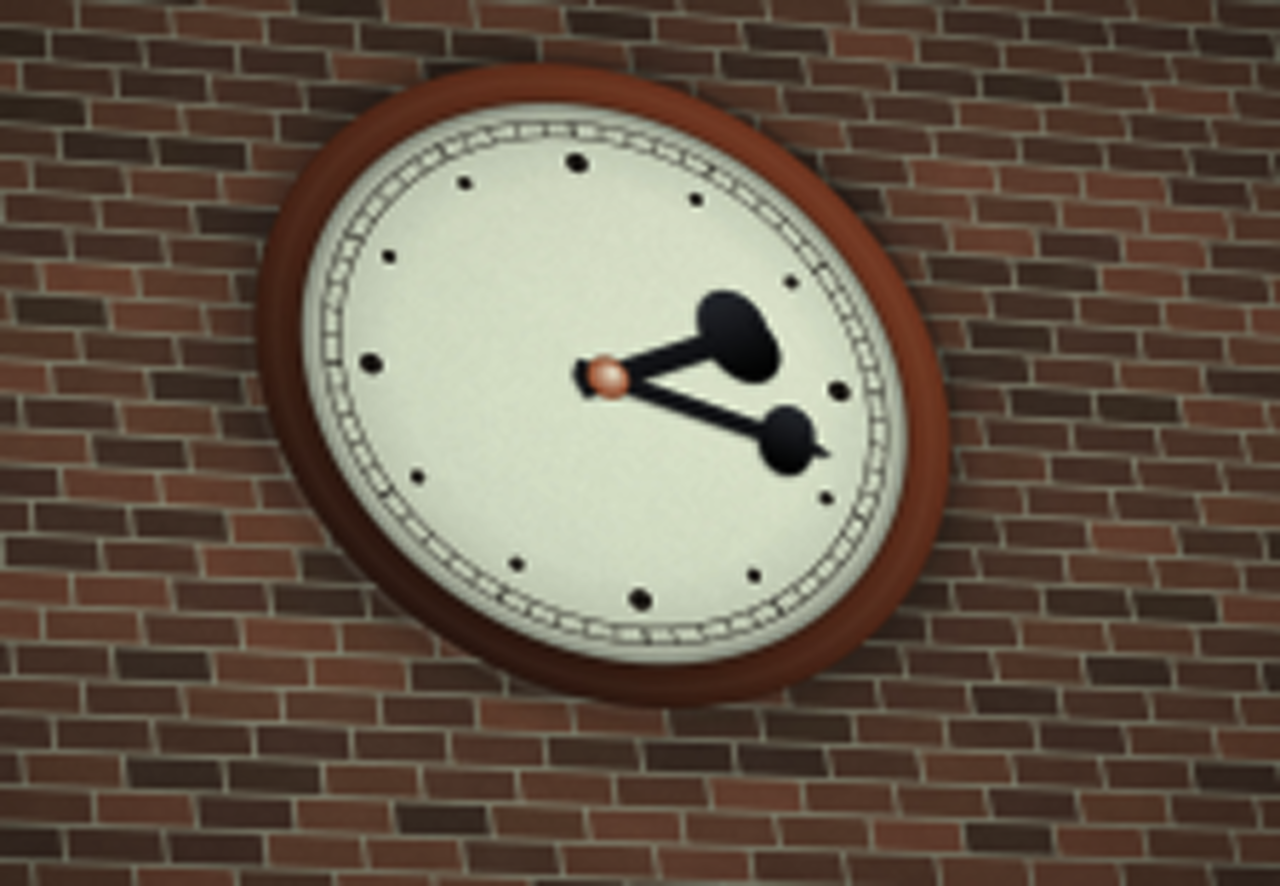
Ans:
2 h 18 min
